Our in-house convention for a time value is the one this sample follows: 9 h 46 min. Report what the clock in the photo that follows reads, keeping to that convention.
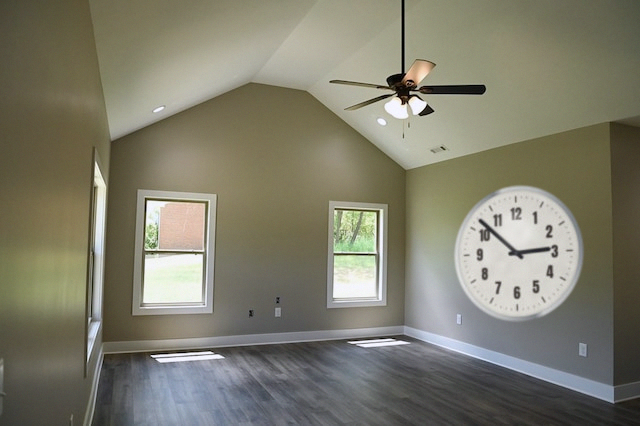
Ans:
2 h 52 min
